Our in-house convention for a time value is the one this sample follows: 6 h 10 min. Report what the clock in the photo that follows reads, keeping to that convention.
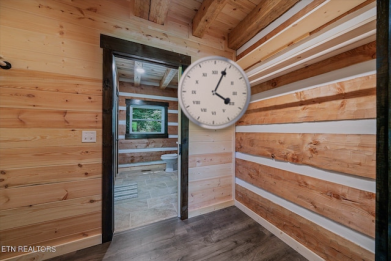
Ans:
4 h 04 min
